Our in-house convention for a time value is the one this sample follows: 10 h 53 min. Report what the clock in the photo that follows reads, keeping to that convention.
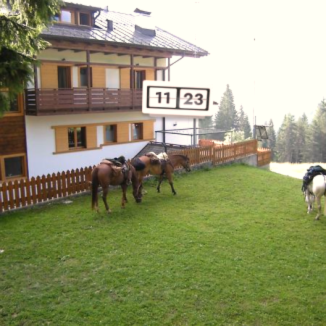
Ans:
11 h 23 min
